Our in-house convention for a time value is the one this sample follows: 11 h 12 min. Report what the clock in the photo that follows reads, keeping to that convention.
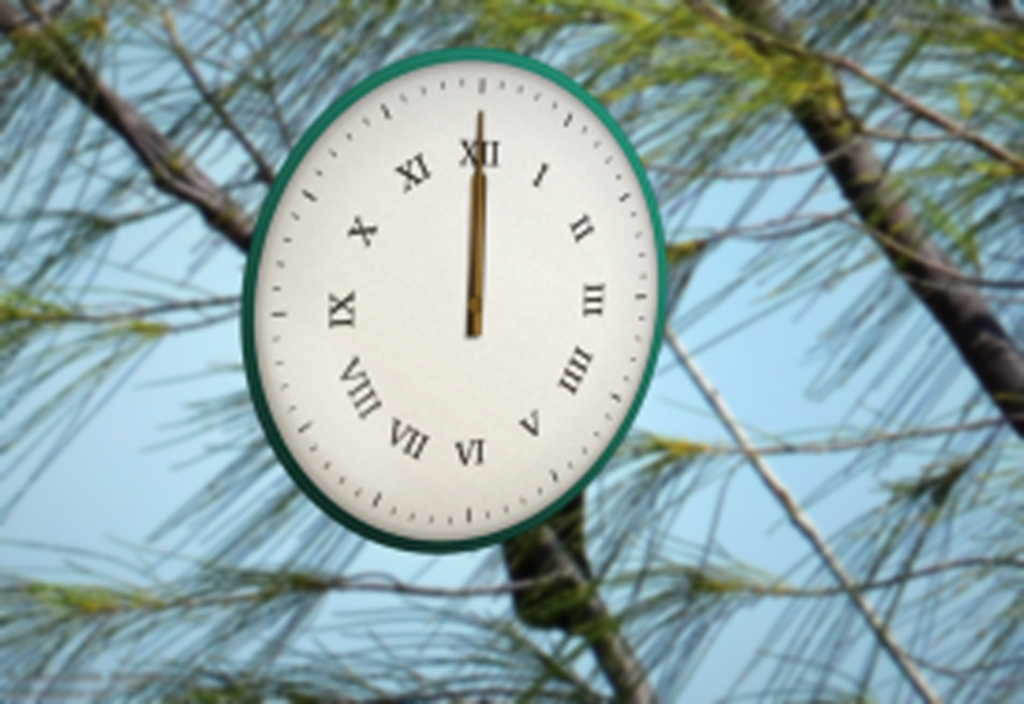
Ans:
12 h 00 min
